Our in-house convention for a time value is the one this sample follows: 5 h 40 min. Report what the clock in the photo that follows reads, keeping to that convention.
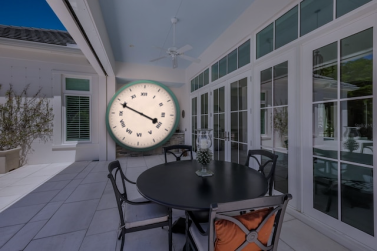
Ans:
3 h 49 min
